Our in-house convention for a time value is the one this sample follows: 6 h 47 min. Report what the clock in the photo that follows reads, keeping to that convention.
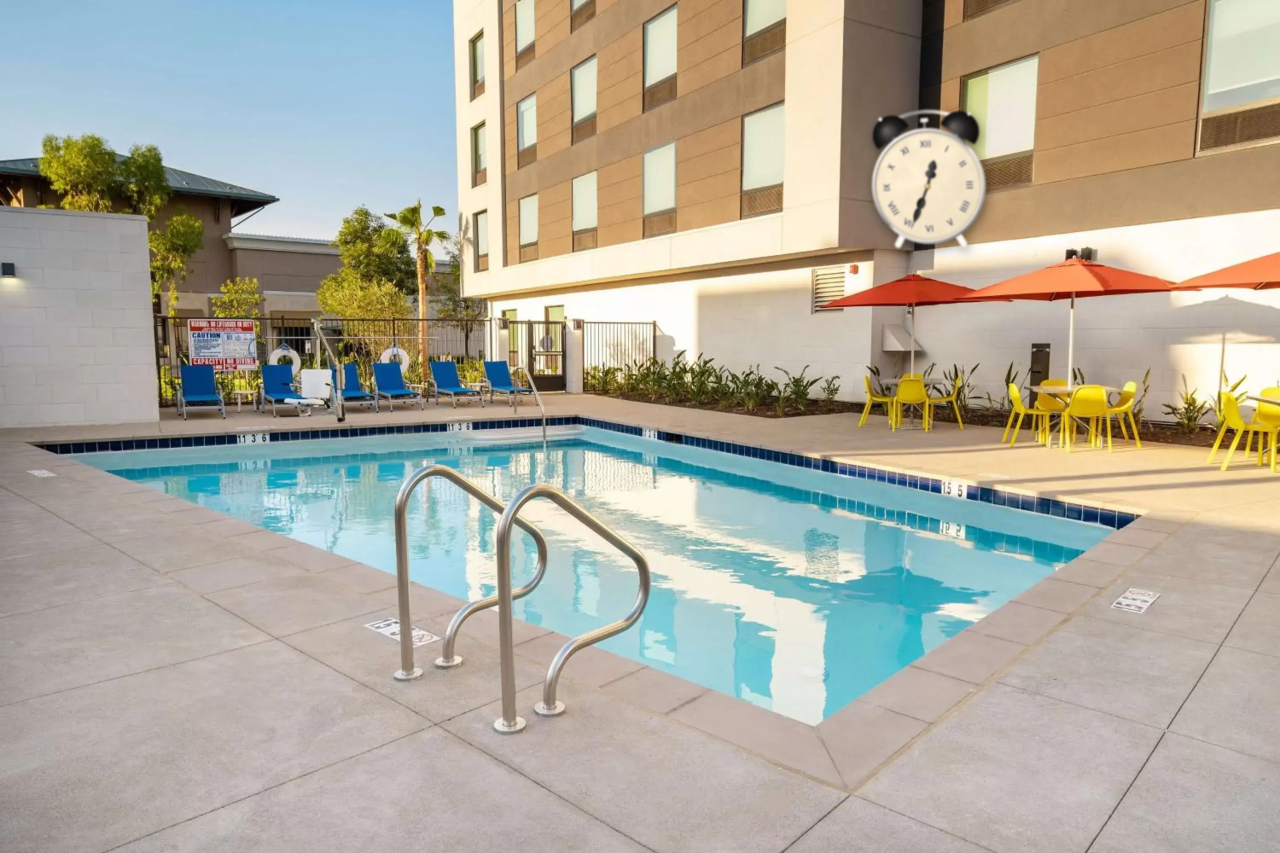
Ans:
12 h 34 min
